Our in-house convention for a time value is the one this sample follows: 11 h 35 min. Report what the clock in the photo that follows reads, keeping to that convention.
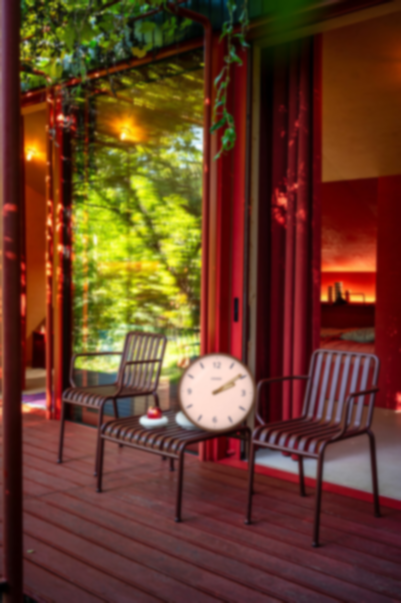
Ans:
2 h 09 min
